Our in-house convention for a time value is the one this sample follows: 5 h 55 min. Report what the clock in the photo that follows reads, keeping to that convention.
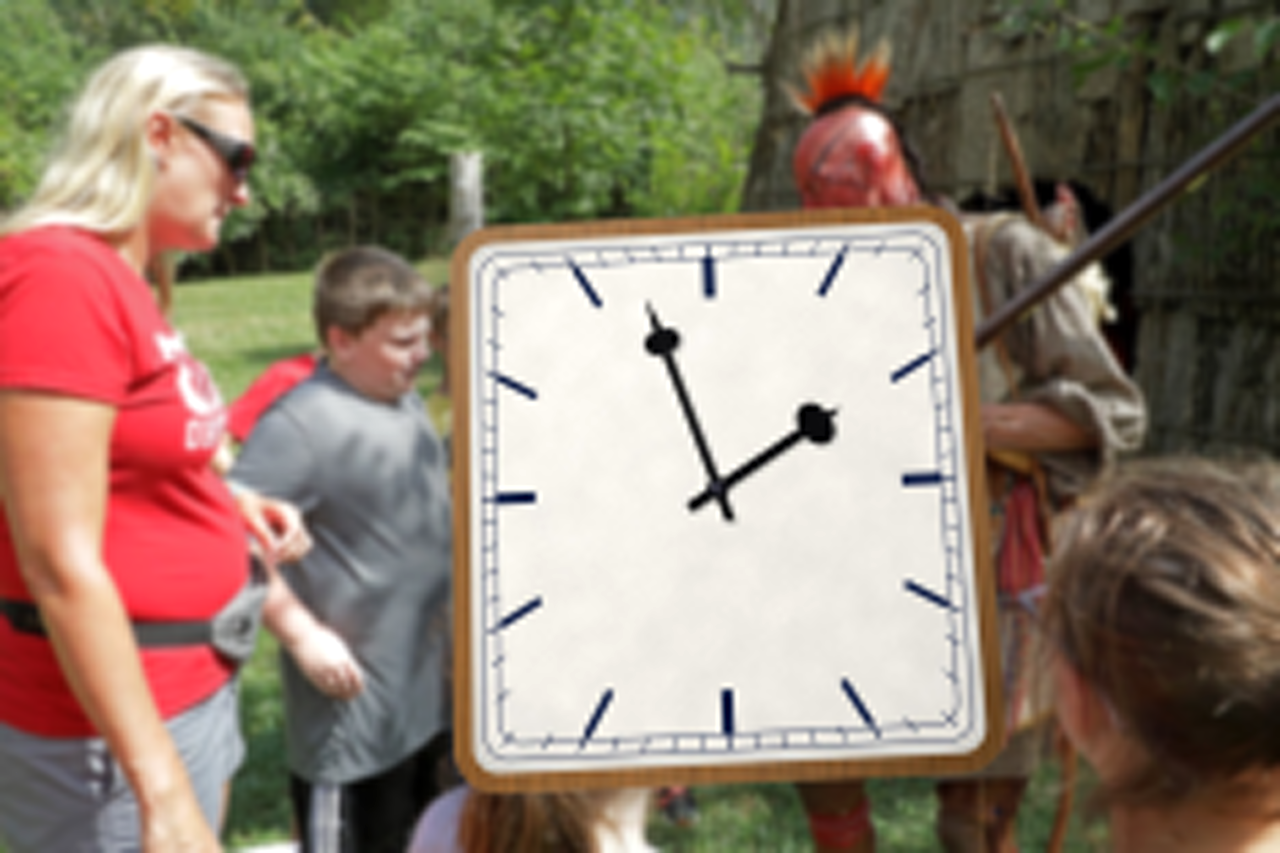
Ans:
1 h 57 min
